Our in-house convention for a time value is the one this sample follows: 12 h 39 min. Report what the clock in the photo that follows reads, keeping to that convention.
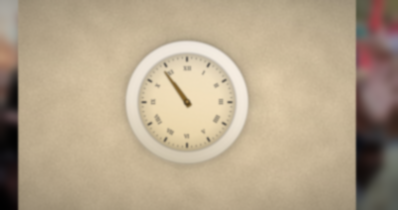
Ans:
10 h 54 min
